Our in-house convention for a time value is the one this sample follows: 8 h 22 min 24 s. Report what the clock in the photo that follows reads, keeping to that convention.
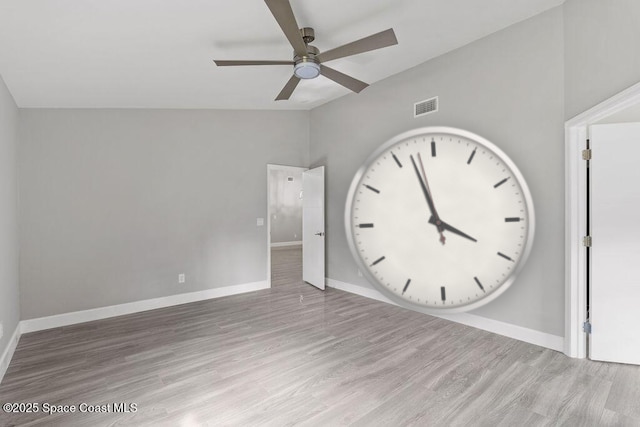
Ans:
3 h 56 min 58 s
